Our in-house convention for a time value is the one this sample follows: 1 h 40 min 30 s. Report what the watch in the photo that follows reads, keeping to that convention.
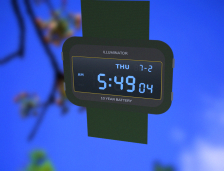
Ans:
5 h 49 min 04 s
